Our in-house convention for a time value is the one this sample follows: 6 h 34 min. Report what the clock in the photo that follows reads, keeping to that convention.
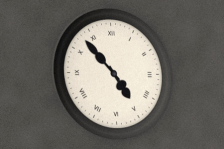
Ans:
4 h 53 min
